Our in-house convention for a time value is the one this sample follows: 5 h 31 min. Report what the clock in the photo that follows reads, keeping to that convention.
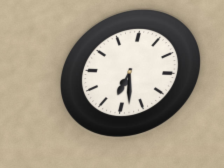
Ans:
6 h 28 min
